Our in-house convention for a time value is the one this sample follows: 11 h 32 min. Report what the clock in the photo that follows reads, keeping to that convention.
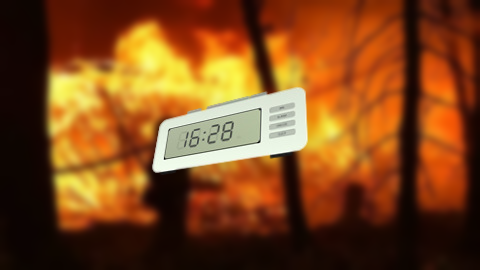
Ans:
16 h 28 min
